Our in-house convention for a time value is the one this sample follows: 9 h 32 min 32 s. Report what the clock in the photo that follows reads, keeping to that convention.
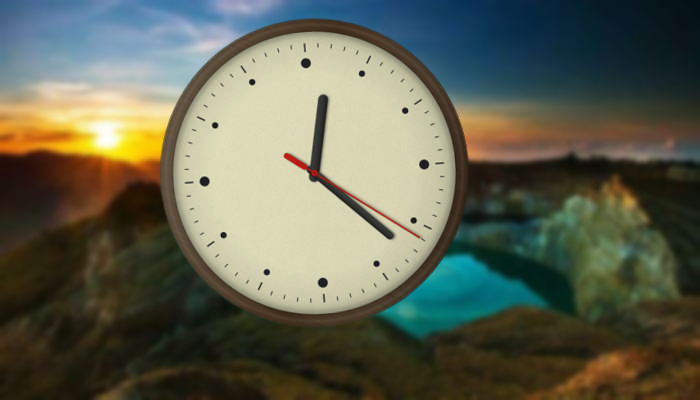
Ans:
12 h 22 min 21 s
